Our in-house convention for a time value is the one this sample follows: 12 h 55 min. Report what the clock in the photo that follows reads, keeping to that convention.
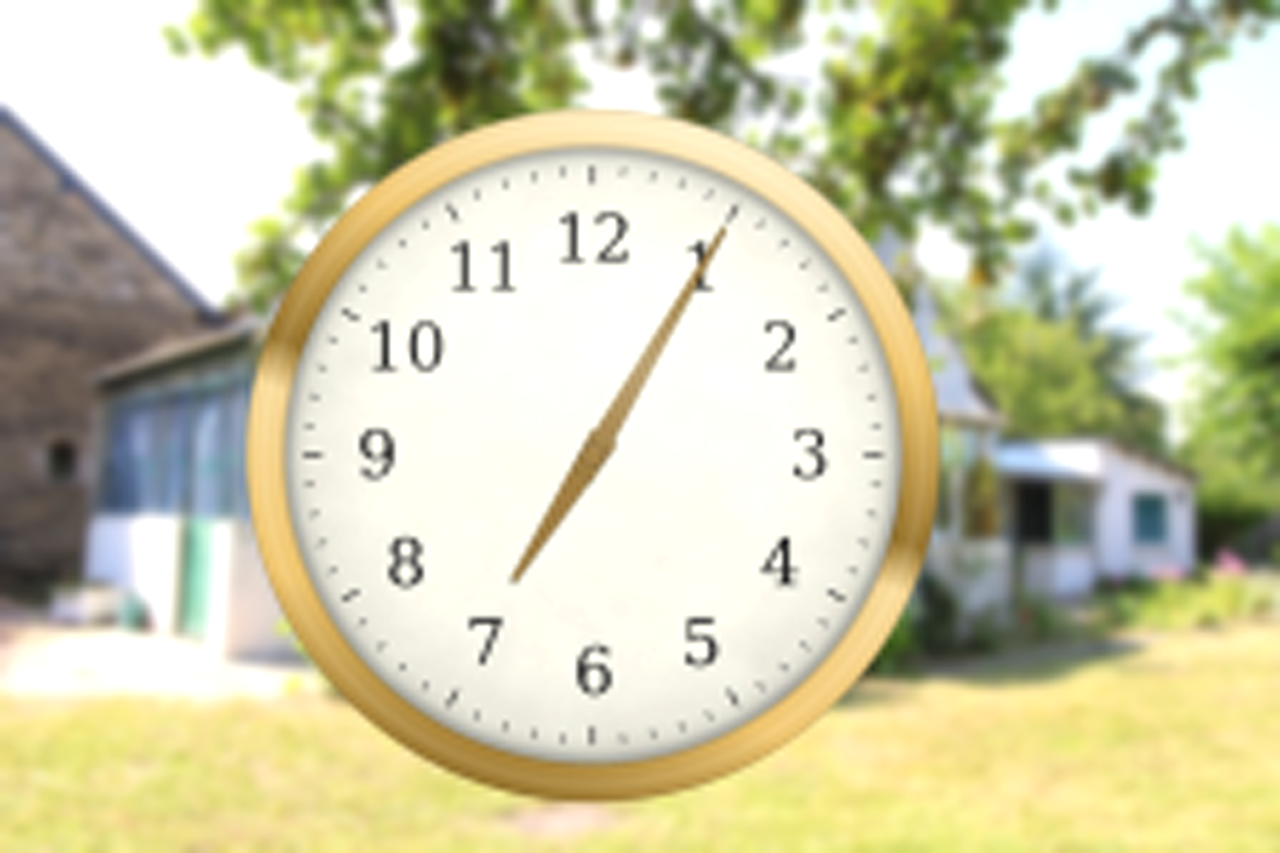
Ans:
7 h 05 min
